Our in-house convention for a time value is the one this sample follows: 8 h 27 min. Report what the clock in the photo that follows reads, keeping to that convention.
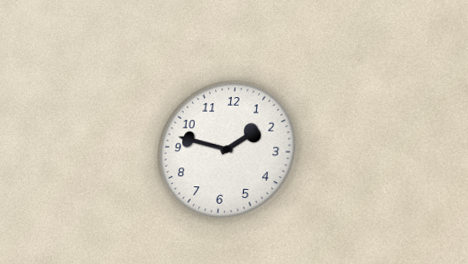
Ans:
1 h 47 min
